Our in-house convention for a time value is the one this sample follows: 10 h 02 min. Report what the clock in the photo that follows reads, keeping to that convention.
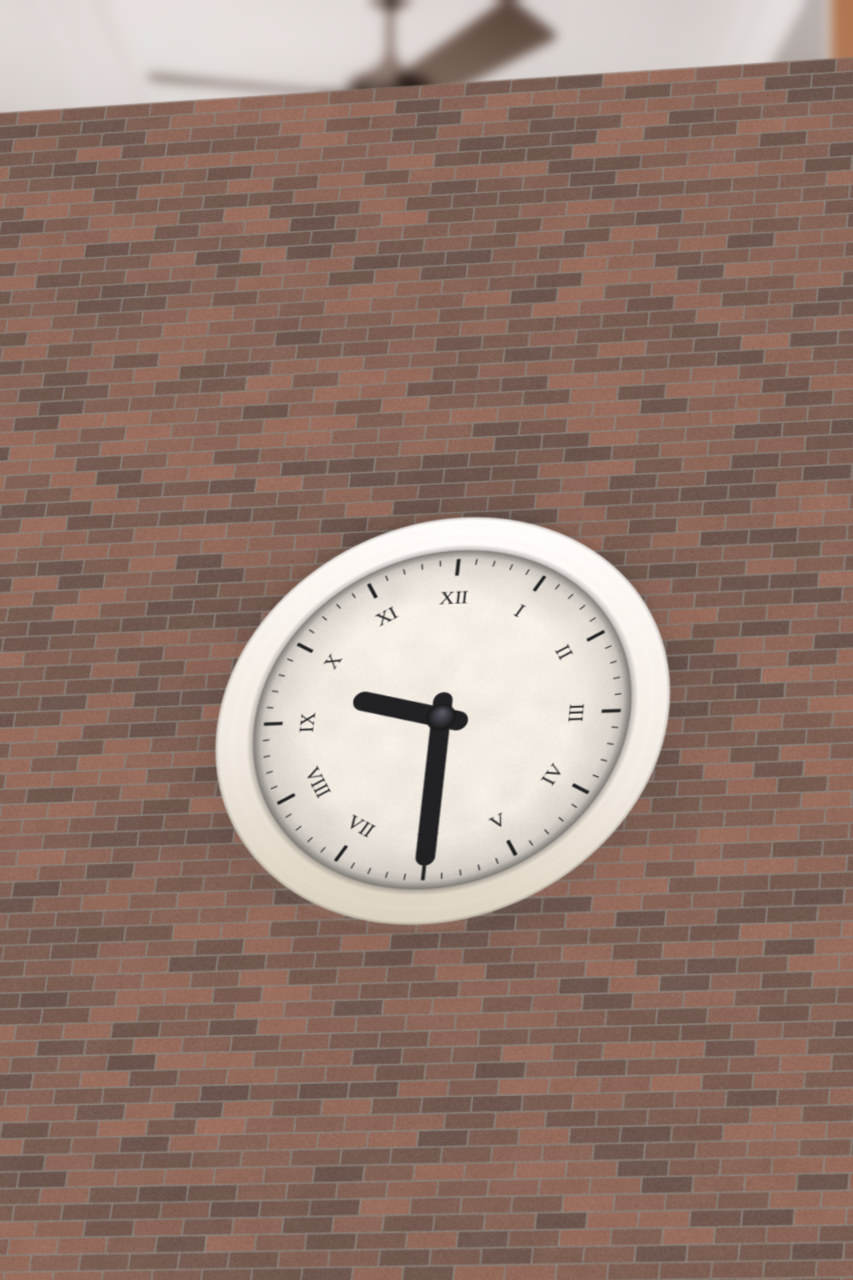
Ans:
9 h 30 min
